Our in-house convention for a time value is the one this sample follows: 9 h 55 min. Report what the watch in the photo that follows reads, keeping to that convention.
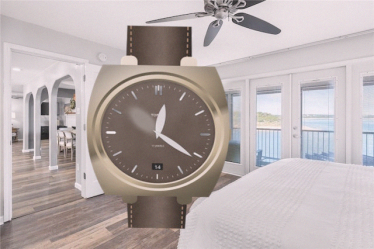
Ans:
12 h 21 min
